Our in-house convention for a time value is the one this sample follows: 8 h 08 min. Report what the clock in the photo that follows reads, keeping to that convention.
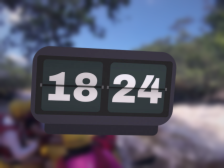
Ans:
18 h 24 min
